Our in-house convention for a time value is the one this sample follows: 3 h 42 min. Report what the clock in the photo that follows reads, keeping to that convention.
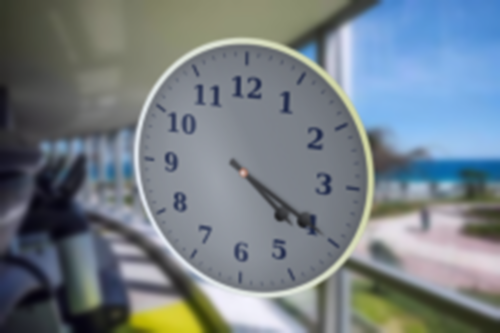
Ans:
4 h 20 min
